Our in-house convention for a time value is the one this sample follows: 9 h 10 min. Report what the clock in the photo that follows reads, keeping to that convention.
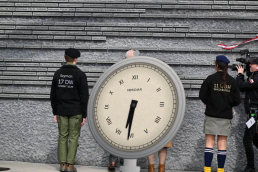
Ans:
6 h 31 min
